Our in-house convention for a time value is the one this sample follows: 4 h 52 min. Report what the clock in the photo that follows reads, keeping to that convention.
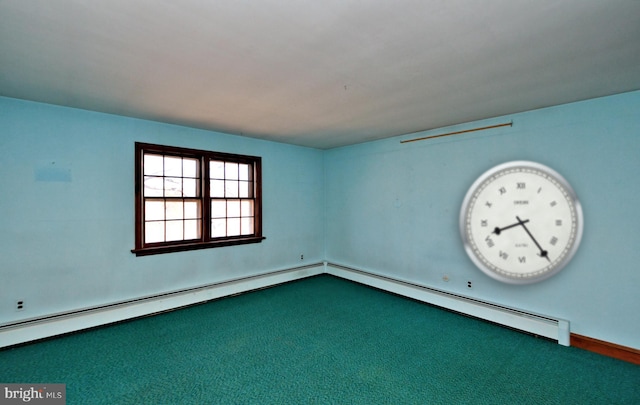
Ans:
8 h 24 min
